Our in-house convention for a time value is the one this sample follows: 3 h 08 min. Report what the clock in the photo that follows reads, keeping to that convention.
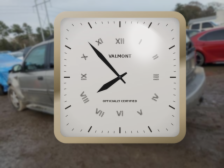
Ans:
7 h 53 min
